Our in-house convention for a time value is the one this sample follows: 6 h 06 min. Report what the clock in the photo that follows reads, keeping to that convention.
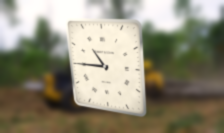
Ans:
10 h 45 min
